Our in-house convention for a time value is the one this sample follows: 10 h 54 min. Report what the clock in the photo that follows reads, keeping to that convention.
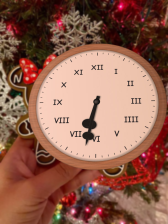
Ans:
6 h 32 min
